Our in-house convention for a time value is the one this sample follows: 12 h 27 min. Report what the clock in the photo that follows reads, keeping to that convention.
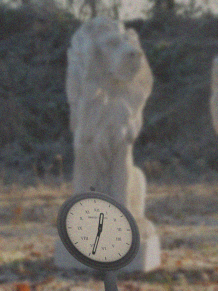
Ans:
12 h 34 min
